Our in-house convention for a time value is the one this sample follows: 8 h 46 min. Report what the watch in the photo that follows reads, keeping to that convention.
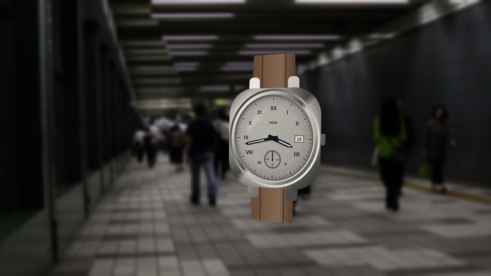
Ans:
3 h 43 min
